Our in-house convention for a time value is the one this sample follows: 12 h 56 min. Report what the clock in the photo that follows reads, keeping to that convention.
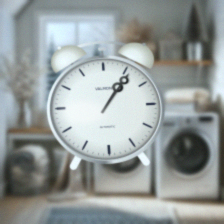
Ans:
1 h 06 min
